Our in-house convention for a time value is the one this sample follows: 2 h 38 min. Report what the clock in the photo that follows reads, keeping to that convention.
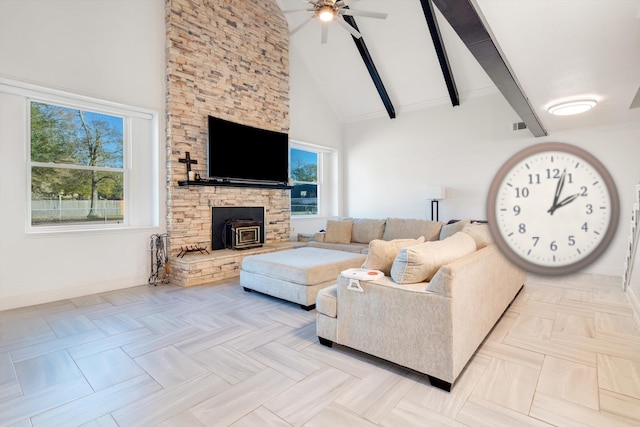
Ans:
2 h 03 min
